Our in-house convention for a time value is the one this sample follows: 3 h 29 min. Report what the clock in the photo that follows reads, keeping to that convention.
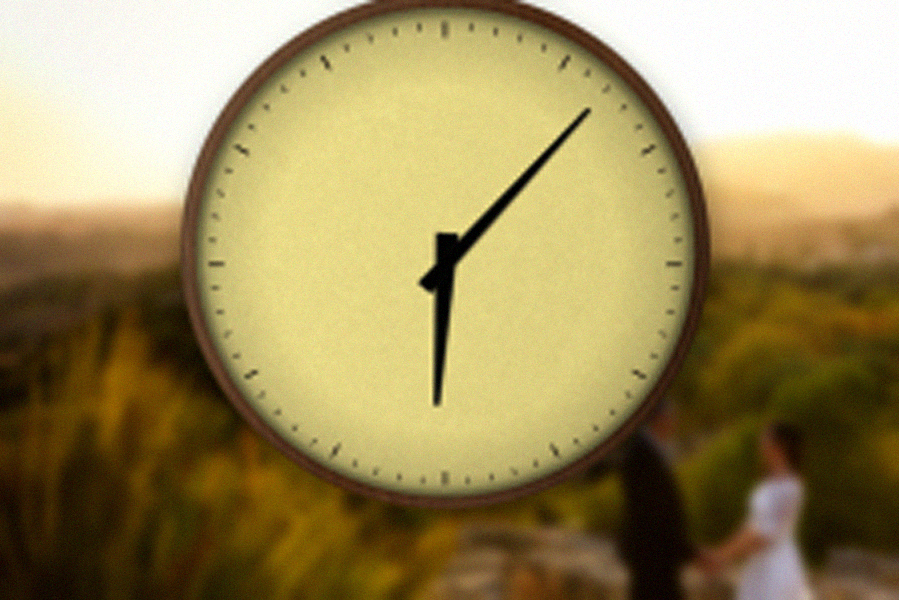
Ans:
6 h 07 min
